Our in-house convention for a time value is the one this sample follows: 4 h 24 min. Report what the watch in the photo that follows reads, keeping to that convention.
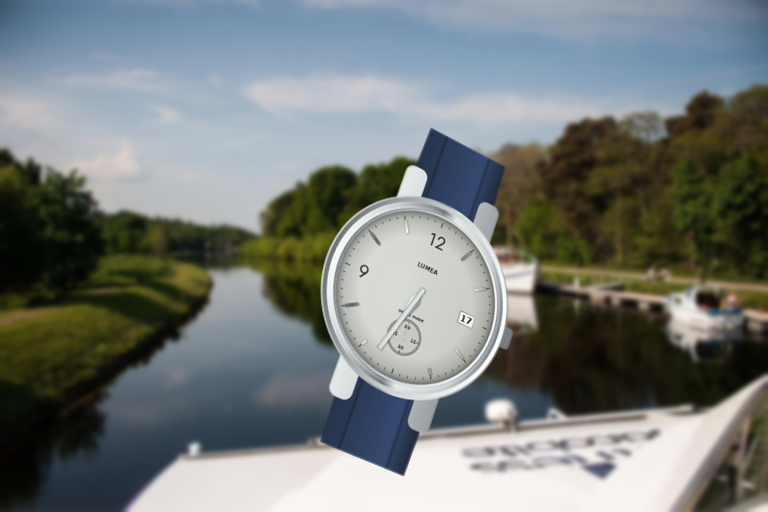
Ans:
6 h 33 min
